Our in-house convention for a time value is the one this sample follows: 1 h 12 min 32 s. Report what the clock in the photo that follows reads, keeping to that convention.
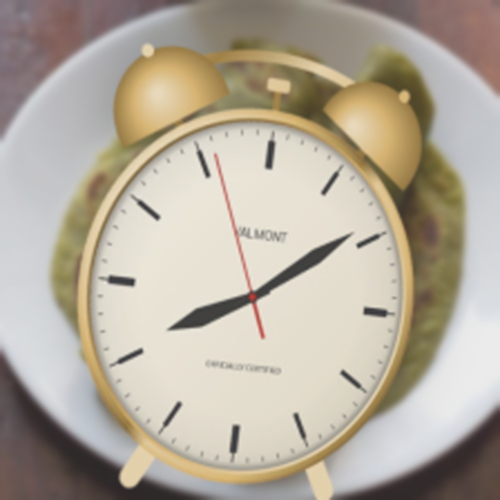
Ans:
8 h 08 min 56 s
